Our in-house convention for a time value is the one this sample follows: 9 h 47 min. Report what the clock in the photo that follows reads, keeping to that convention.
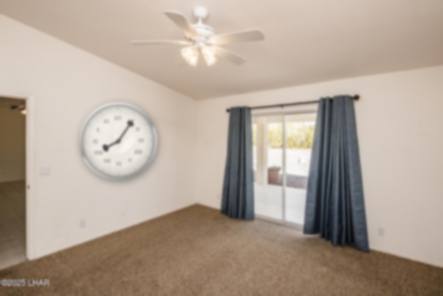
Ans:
8 h 06 min
